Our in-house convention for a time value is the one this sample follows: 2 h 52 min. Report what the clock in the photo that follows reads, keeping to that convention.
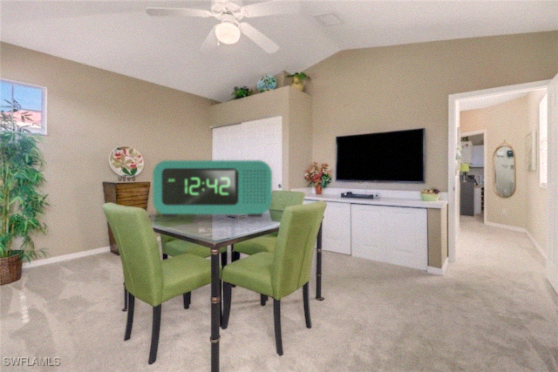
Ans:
12 h 42 min
